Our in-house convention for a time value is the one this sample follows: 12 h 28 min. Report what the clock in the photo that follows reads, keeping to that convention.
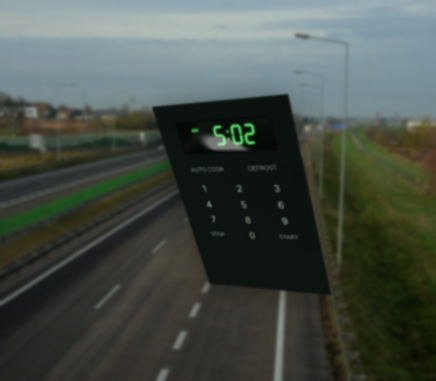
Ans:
5 h 02 min
